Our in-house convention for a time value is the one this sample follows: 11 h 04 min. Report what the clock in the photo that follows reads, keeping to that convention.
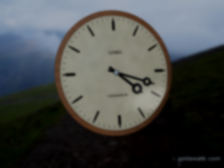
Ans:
4 h 18 min
